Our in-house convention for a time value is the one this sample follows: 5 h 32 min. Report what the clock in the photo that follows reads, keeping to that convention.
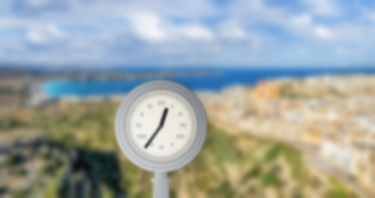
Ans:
12 h 36 min
